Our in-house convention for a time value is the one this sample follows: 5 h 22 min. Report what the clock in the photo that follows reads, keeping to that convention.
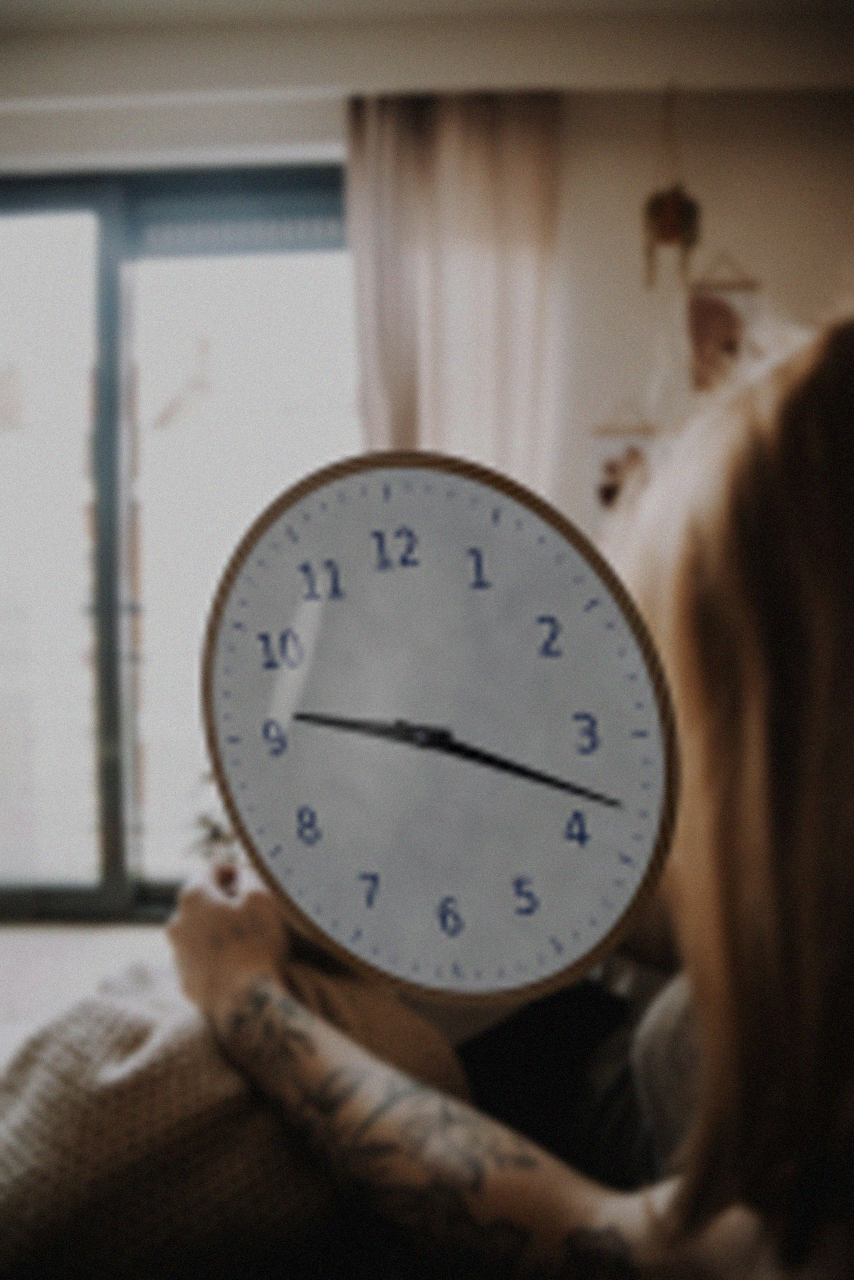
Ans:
9 h 18 min
